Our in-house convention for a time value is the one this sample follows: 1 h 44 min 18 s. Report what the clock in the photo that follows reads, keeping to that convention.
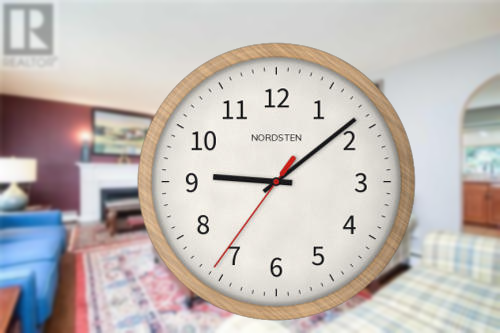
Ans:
9 h 08 min 36 s
